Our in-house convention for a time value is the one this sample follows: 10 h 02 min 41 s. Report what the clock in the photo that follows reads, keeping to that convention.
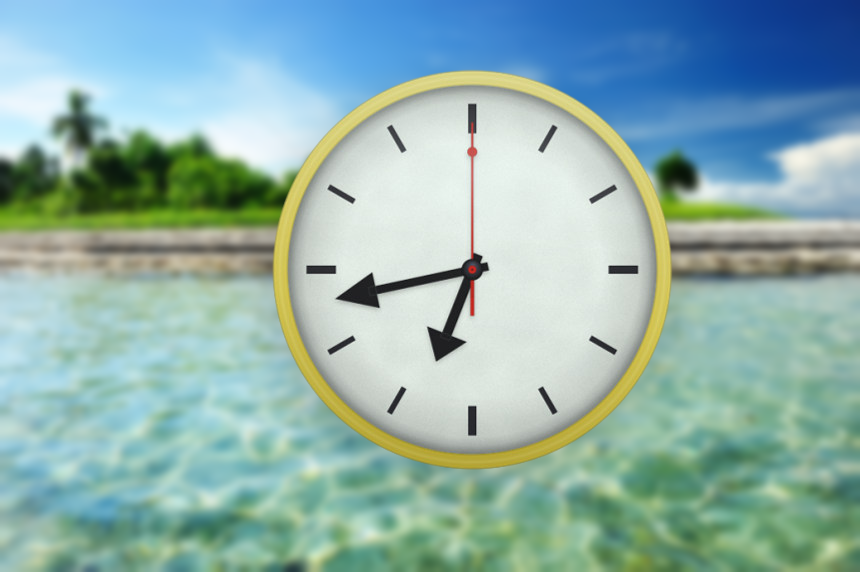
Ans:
6 h 43 min 00 s
